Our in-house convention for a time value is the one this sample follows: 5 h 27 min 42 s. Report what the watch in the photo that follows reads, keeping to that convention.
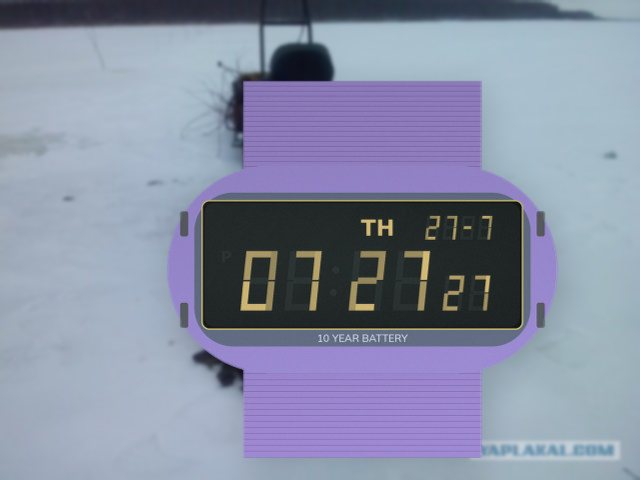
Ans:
7 h 27 min 27 s
